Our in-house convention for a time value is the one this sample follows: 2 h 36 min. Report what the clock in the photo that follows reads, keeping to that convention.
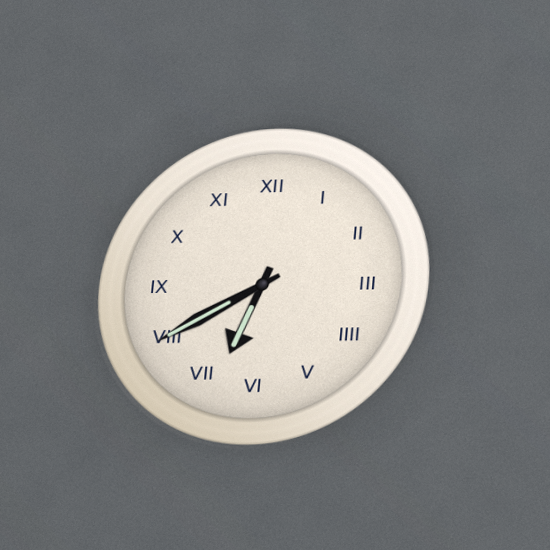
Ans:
6 h 40 min
